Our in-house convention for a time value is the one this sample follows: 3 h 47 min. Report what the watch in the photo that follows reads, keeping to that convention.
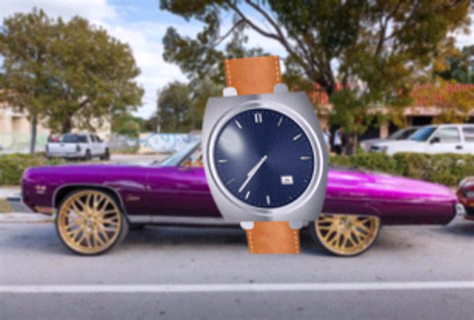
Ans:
7 h 37 min
